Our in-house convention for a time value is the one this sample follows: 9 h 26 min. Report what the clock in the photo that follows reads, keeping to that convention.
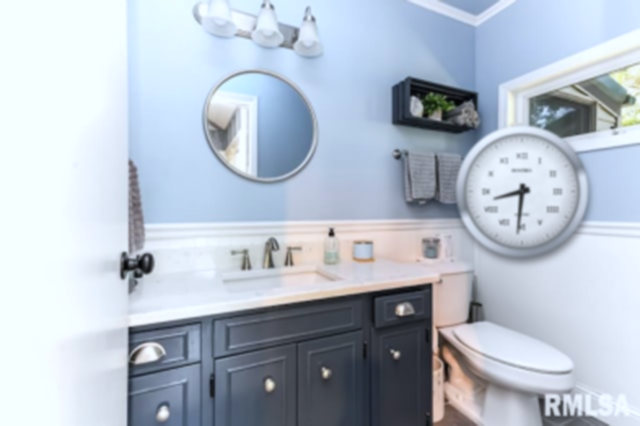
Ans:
8 h 31 min
